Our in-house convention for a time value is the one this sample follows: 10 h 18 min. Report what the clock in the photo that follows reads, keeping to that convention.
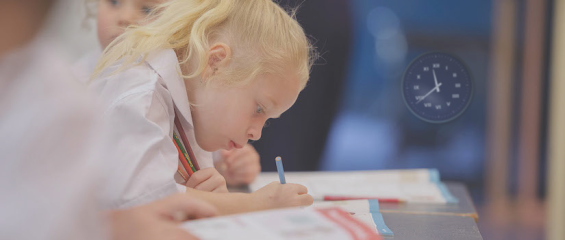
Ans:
11 h 39 min
